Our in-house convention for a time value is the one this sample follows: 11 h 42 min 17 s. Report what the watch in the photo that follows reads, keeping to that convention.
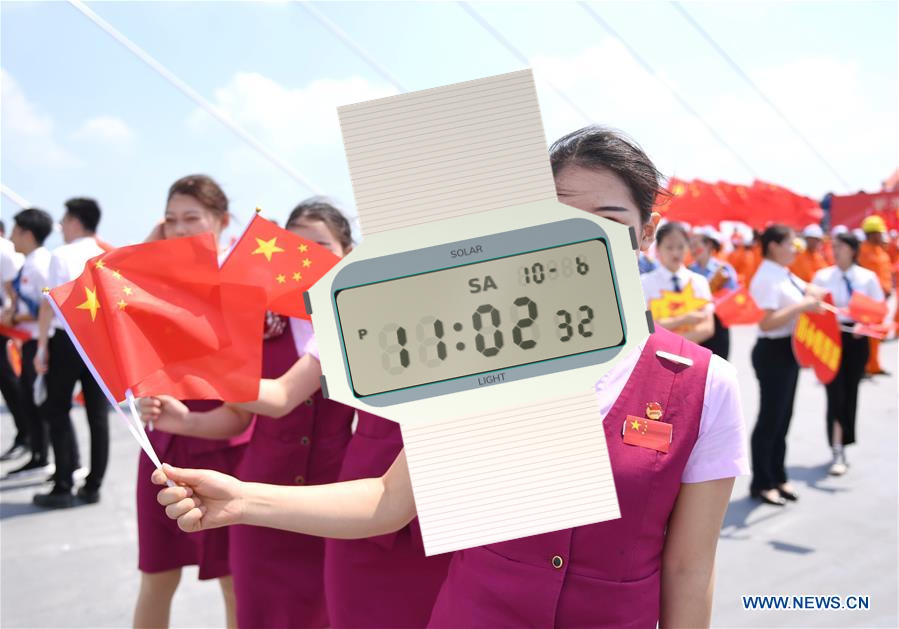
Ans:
11 h 02 min 32 s
